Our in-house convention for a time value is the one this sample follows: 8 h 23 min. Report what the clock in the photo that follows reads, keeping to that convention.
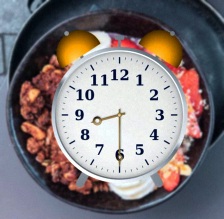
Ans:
8 h 30 min
